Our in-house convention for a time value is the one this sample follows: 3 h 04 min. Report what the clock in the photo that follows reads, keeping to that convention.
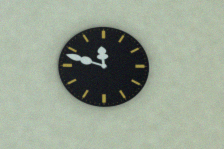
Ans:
11 h 48 min
